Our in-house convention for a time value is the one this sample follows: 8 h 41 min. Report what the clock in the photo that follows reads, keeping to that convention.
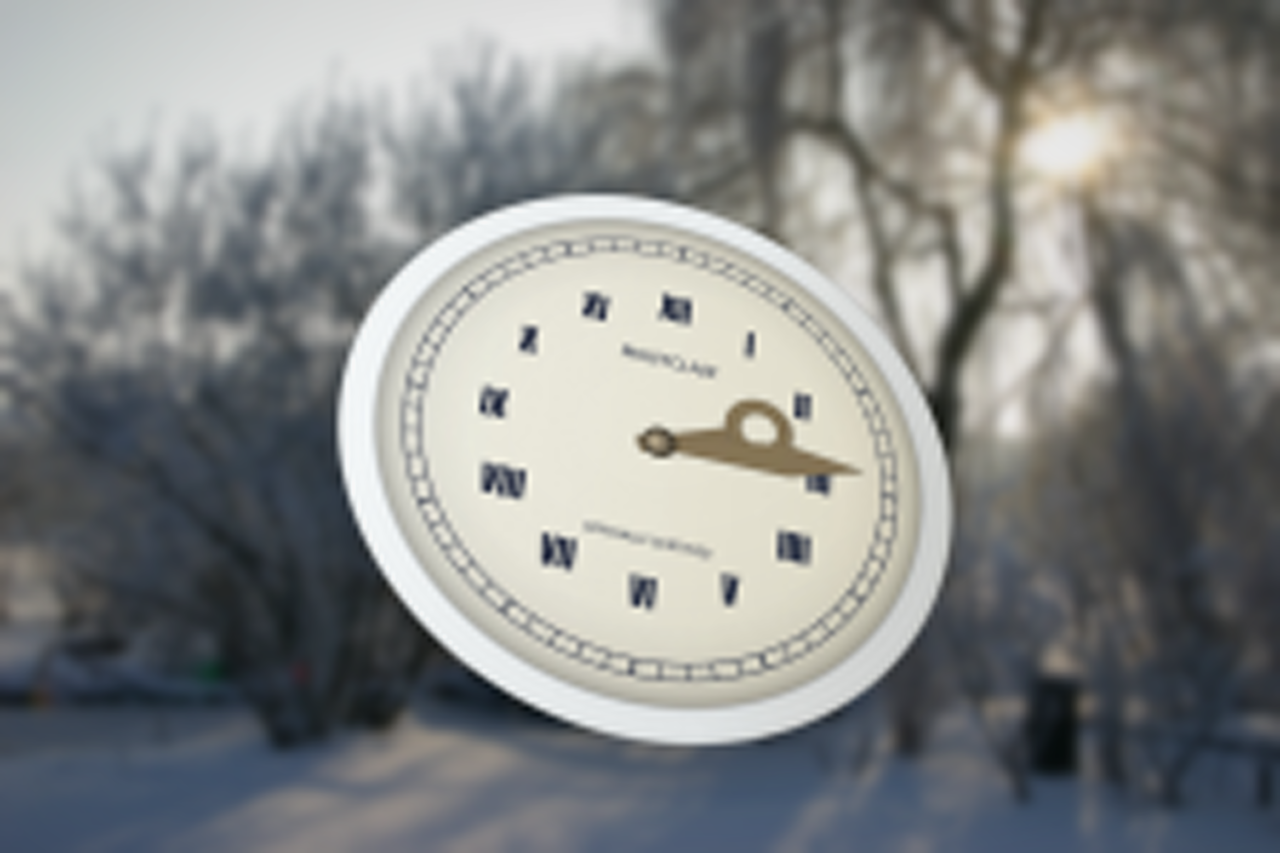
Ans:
2 h 14 min
